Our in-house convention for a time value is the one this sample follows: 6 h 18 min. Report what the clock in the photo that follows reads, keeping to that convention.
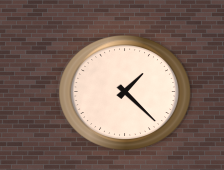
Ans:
1 h 23 min
